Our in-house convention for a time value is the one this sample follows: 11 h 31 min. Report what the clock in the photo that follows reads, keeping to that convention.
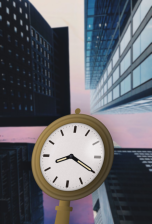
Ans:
8 h 20 min
